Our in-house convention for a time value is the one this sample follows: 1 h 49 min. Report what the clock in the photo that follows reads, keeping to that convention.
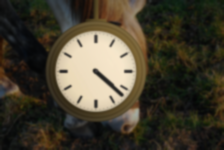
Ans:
4 h 22 min
